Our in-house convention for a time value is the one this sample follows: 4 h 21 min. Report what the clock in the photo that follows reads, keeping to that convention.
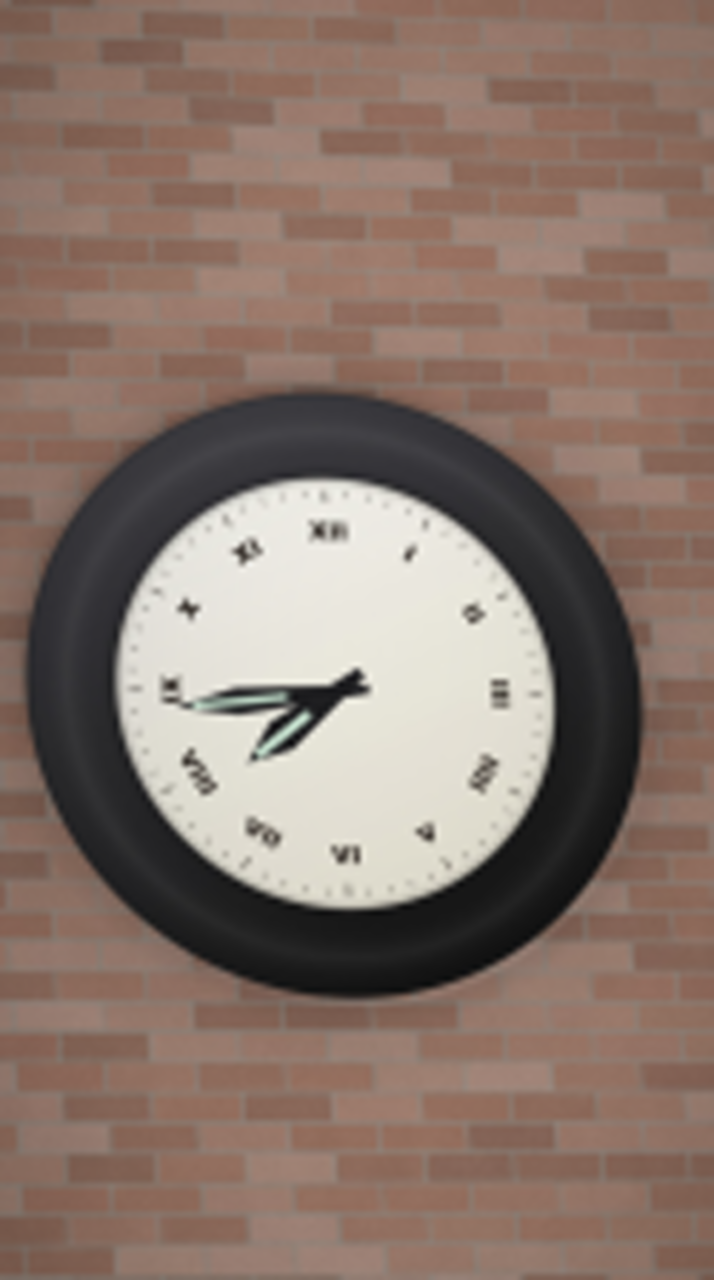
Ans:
7 h 44 min
